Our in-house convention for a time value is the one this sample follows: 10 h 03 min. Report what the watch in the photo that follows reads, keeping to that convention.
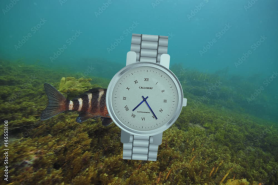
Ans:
7 h 24 min
